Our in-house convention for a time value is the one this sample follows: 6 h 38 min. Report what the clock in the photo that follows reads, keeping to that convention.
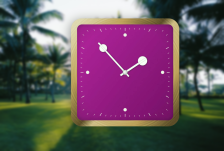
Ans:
1 h 53 min
